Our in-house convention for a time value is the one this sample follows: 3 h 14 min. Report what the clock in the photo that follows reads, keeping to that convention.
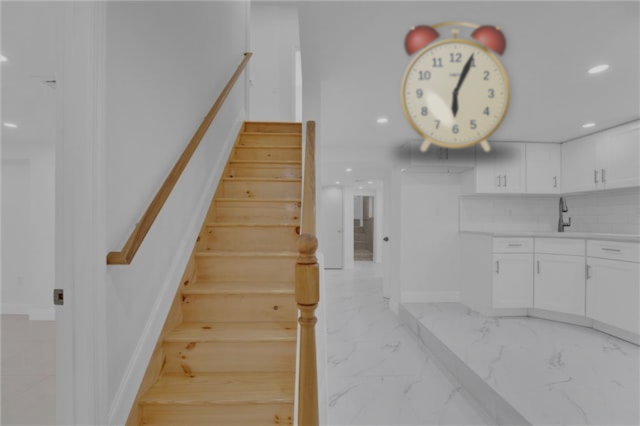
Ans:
6 h 04 min
